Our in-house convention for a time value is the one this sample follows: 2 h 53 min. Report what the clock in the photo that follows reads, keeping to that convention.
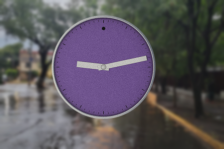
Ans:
9 h 13 min
